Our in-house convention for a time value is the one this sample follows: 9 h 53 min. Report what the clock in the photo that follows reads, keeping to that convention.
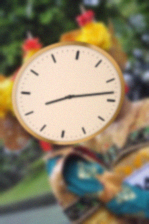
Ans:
8 h 13 min
